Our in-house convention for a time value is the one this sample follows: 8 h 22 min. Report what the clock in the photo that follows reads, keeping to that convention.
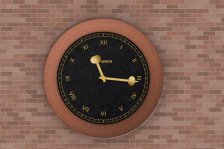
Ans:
11 h 16 min
